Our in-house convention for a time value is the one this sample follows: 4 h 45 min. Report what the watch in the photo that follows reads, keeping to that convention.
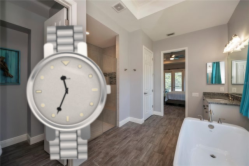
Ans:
11 h 34 min
